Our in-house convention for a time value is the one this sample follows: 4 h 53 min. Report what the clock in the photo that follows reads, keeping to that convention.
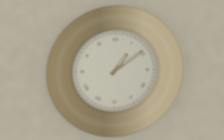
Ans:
1 h 09 min
